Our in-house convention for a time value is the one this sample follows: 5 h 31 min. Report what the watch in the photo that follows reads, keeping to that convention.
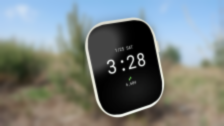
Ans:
3 h 28 min
